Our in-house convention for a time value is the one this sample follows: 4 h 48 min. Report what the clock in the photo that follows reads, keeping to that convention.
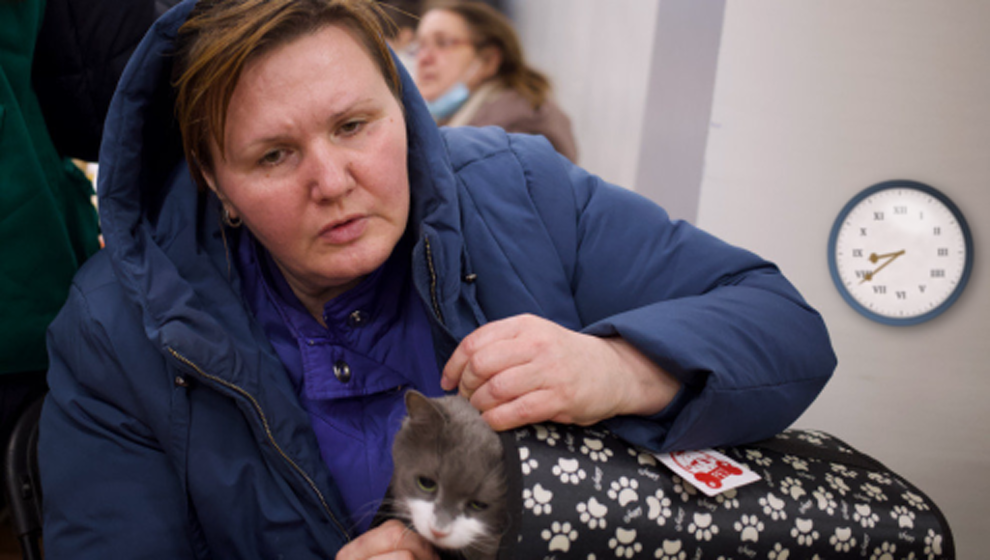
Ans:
8 h 39 min
